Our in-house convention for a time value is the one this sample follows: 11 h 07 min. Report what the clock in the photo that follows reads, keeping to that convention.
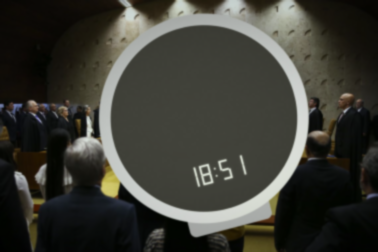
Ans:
18 h 51 min
